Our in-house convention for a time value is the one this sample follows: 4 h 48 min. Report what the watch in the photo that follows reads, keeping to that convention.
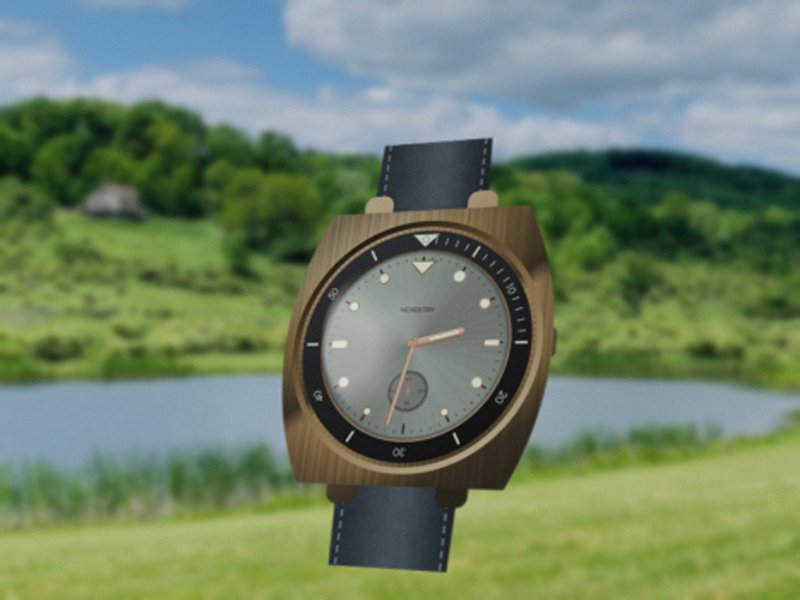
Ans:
2 h 32 min
